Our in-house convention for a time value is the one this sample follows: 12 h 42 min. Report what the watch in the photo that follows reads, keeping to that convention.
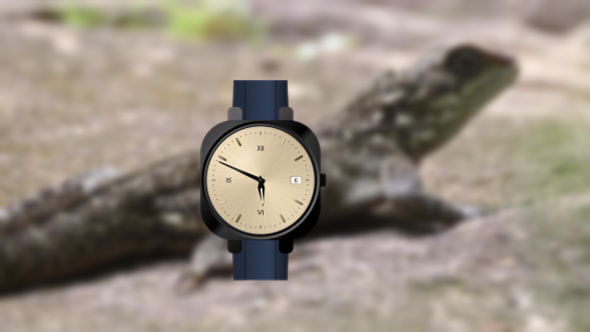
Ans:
5 h 49 min
